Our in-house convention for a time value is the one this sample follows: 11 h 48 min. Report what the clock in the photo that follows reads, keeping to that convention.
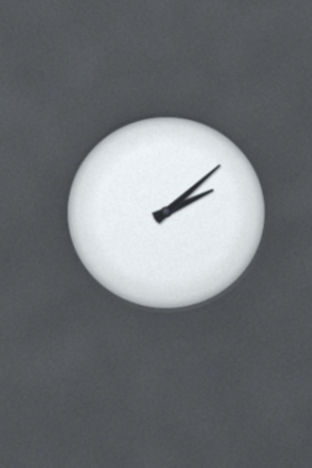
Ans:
2 h 08 min
